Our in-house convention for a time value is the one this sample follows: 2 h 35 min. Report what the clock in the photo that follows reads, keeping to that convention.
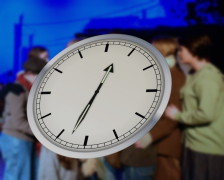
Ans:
12 h 33 min
